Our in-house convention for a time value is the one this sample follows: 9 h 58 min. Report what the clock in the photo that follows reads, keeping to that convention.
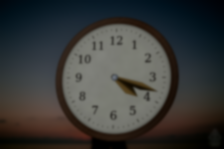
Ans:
4 h 18 min
